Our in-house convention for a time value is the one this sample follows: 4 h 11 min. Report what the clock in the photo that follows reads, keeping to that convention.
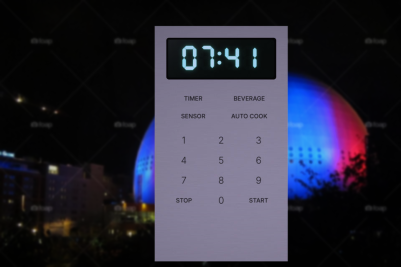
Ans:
7 h 41 min
